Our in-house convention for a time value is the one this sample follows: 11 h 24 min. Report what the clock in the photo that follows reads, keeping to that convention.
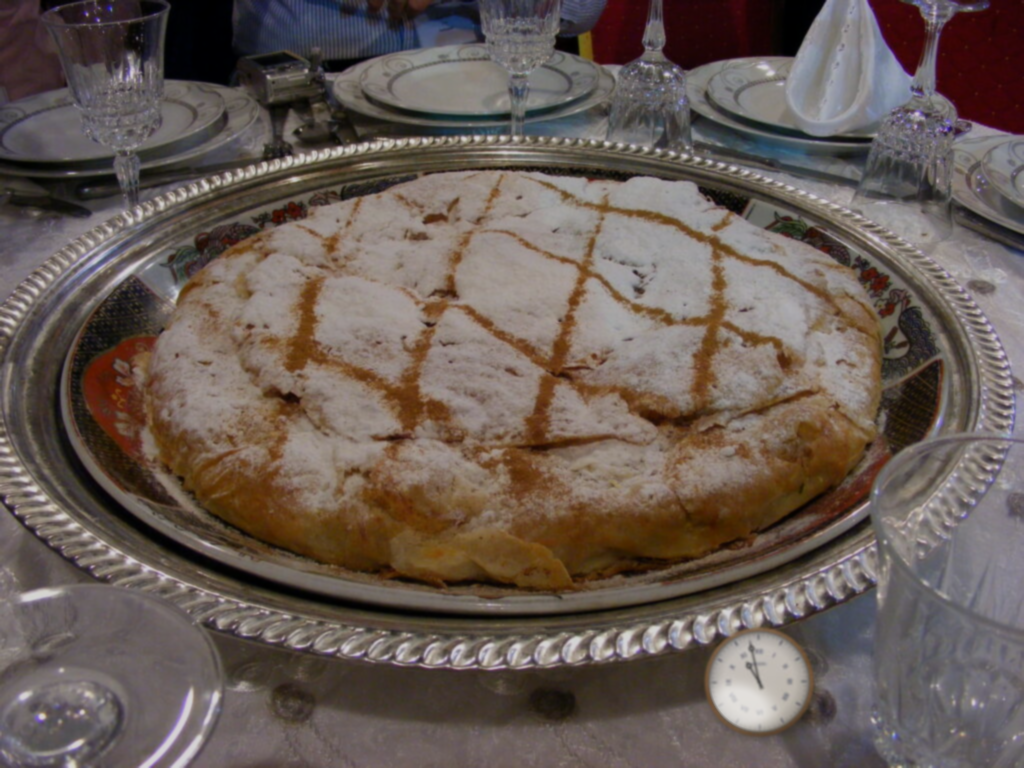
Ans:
10 h 58 min
